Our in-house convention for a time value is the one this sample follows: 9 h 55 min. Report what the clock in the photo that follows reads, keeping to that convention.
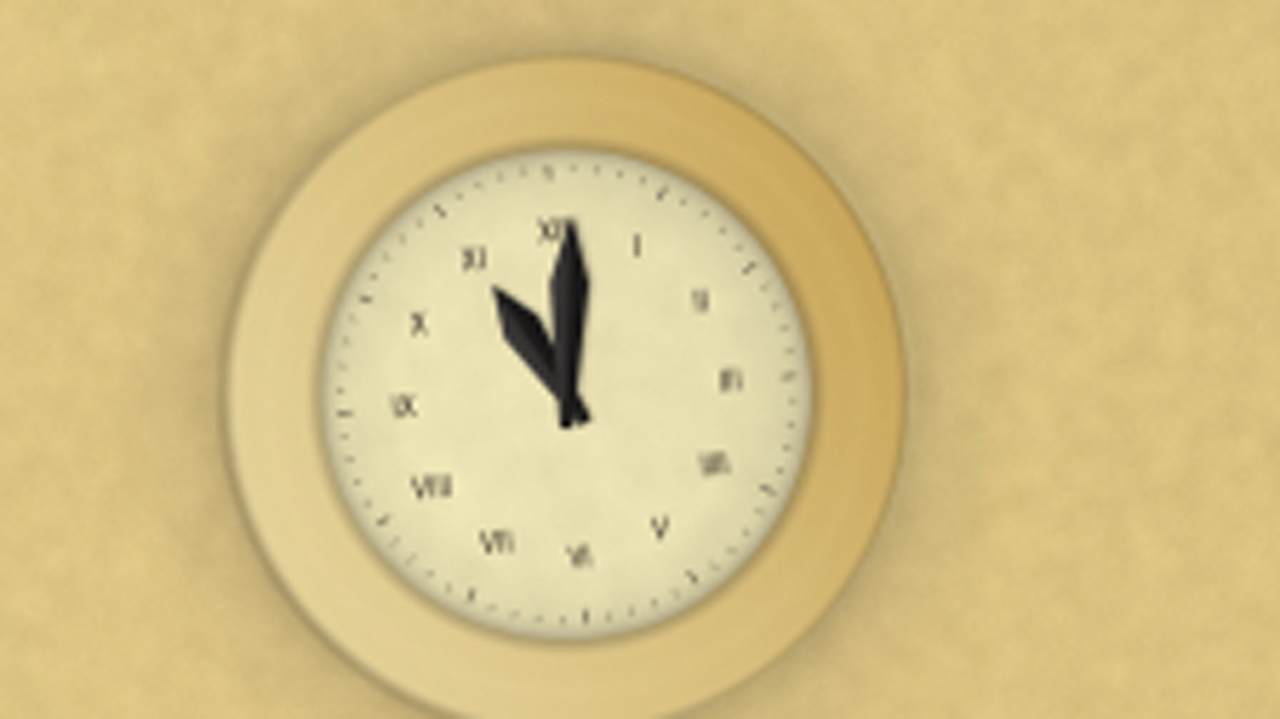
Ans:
11 h 01 min
